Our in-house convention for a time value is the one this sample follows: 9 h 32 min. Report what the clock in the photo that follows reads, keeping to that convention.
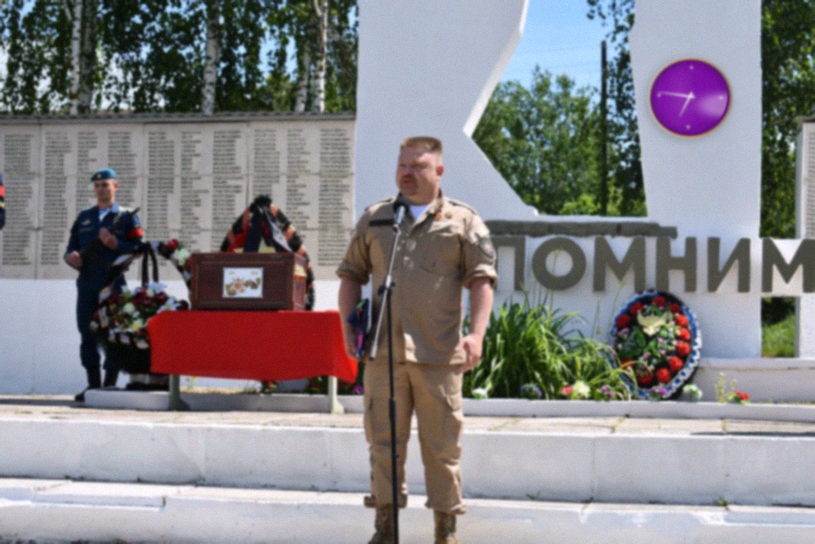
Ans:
6 h 46 min
